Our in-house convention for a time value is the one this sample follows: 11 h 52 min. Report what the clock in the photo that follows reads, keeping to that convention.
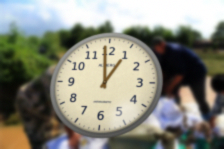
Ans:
12 h 59 min
